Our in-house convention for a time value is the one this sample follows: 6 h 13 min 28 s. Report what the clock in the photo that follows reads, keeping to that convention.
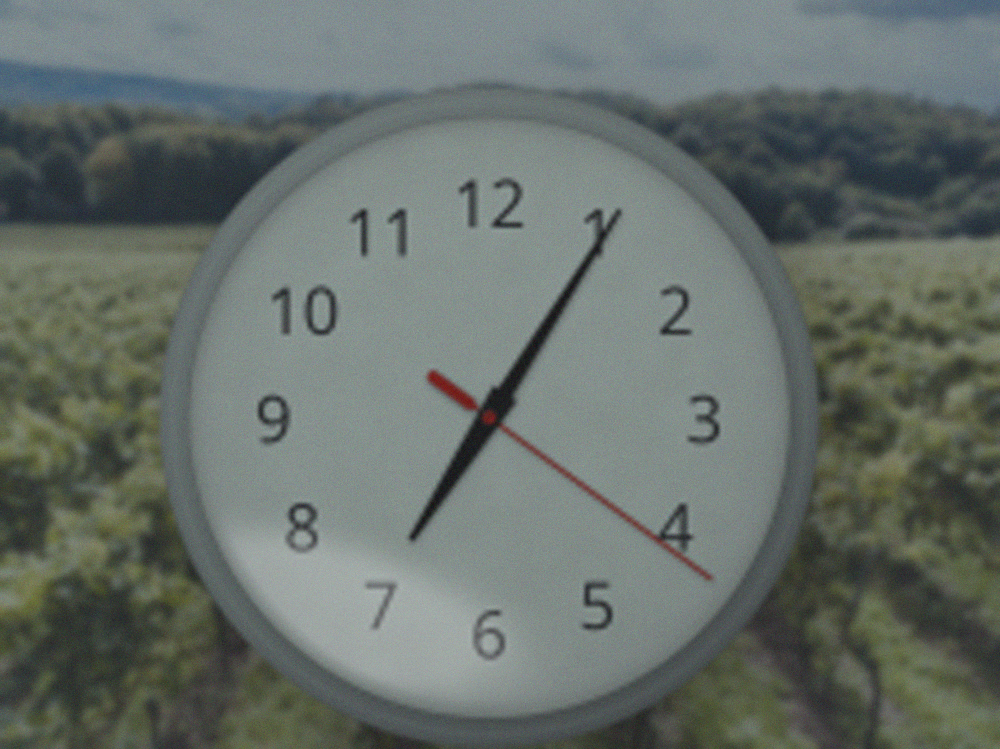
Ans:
7 h 05 min 21 s
